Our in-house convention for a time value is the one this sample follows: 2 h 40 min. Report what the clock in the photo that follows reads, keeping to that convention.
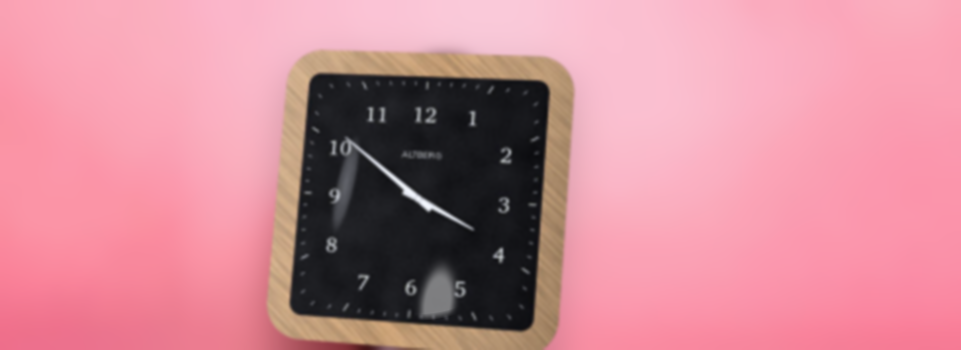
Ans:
3 h 51 min
